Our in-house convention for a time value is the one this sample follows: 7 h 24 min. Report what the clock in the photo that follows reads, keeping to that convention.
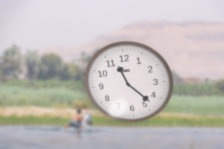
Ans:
11 h 23 min
